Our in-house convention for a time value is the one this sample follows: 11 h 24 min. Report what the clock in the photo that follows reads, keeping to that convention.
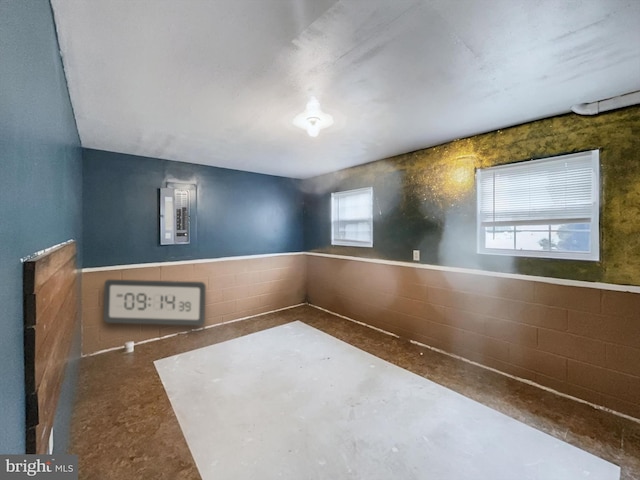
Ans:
9 h 14 min
